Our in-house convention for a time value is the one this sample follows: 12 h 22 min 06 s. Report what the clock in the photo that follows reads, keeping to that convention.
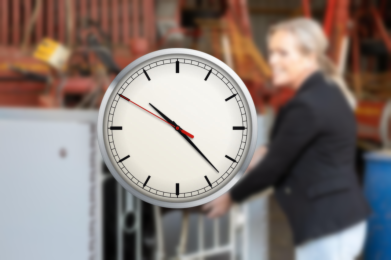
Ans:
10 h 22 min 50 s
